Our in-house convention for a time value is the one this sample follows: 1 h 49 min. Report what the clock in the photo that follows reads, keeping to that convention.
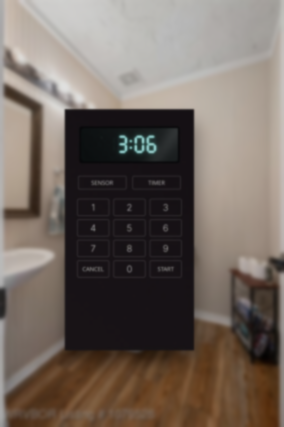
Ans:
3 h 06 min
